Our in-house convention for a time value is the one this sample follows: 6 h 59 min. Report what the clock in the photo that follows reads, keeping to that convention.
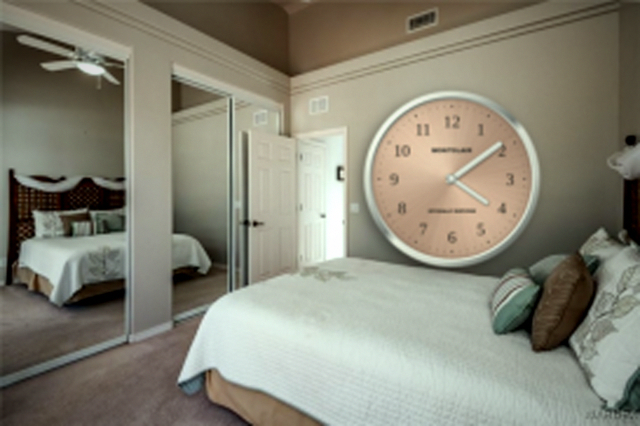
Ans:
4 h 09 min
